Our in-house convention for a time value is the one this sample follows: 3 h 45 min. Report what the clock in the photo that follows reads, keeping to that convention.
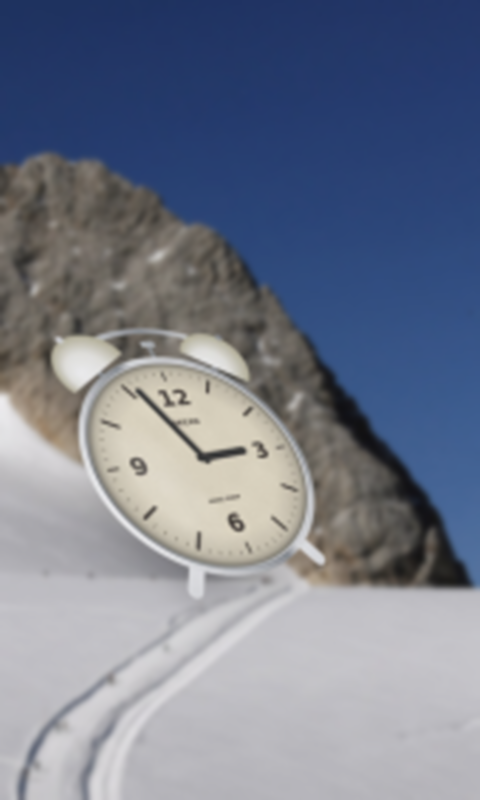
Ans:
2 h 56 min
